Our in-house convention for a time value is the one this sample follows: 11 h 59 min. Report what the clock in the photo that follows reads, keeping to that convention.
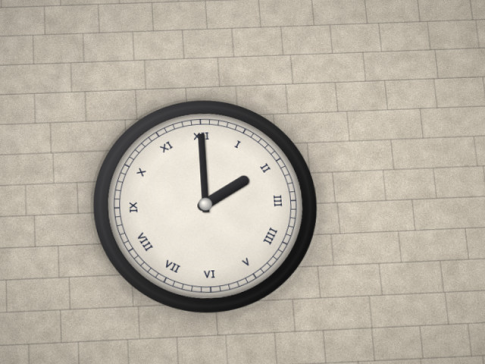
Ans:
2 h 00 min
